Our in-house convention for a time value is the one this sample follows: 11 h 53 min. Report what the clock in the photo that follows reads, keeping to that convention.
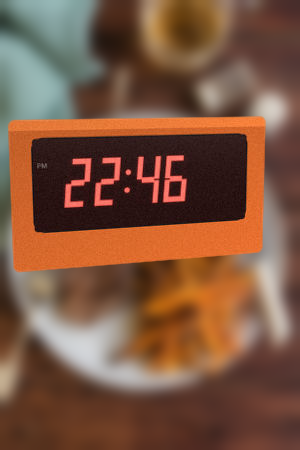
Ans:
22 h 46 min
